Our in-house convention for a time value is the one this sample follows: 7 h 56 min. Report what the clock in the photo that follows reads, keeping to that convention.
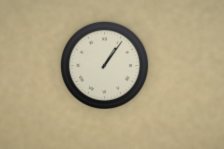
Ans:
1 h 06 min
